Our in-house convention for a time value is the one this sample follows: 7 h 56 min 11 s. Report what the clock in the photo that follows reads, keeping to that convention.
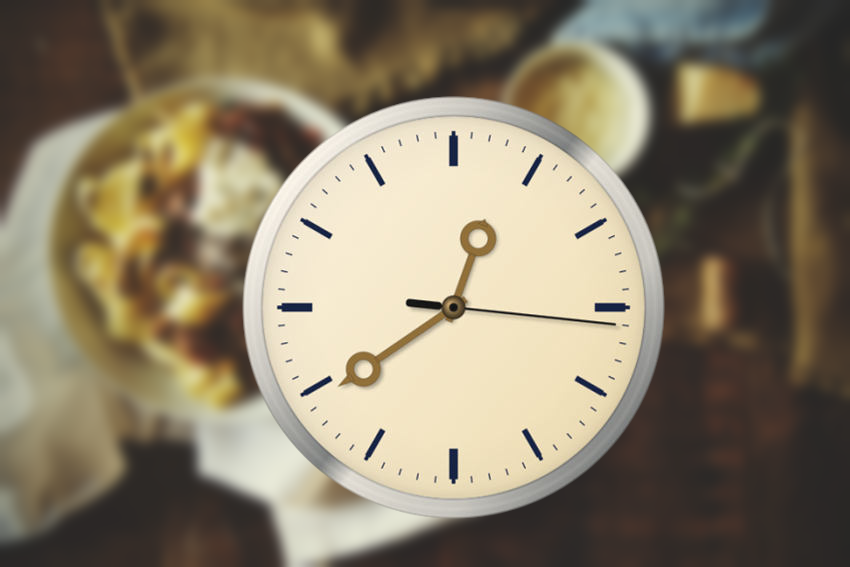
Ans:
12 h 39 min 16 s
